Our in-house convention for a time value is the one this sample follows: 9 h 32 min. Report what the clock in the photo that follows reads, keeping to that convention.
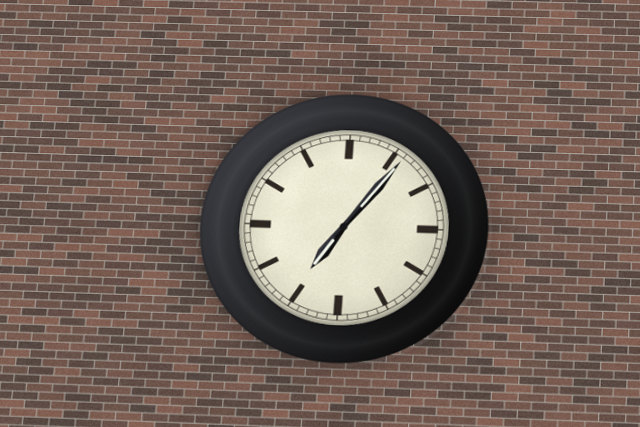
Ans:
7 h 06 min
